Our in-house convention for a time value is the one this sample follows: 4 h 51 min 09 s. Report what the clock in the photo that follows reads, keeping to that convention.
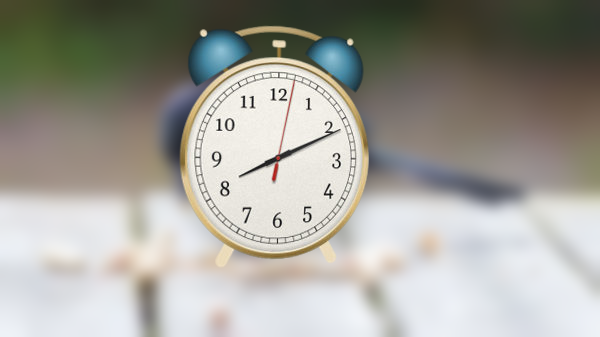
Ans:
8 h 11 min 02 s
